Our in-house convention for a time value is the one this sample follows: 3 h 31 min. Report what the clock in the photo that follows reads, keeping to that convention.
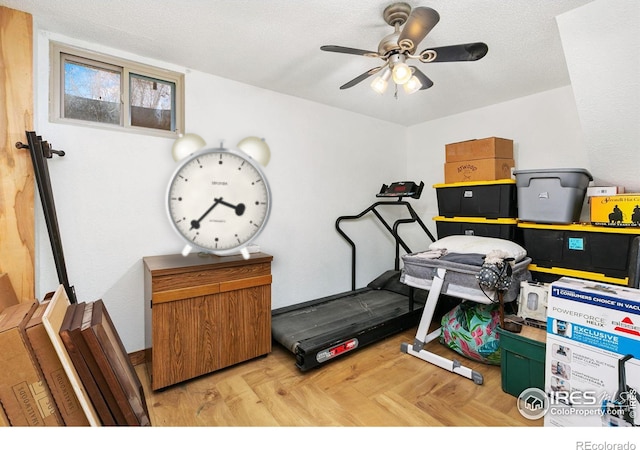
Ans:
3 h 37 min
